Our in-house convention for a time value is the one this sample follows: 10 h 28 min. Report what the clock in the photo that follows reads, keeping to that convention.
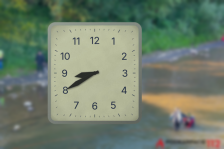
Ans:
8 h 40 min
